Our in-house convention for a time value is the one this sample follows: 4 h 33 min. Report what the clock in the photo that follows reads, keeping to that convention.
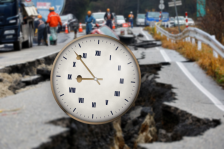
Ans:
8 h 53 min
